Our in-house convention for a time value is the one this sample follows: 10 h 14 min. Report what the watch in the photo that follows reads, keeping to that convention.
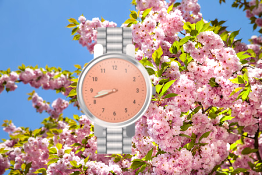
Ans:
8 h 42 min
